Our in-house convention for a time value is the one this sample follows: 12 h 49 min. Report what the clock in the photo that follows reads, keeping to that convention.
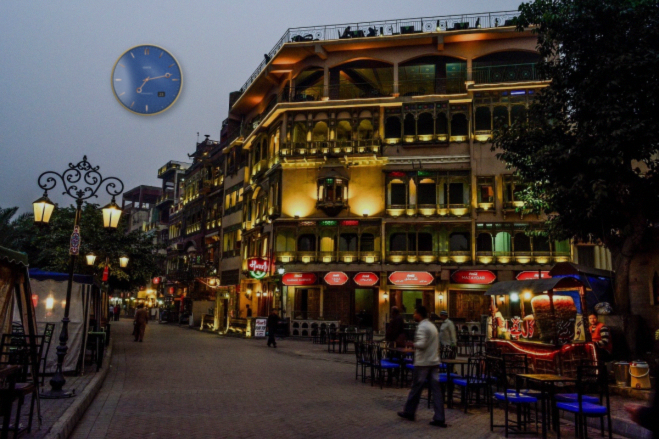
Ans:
7 h 13 min
